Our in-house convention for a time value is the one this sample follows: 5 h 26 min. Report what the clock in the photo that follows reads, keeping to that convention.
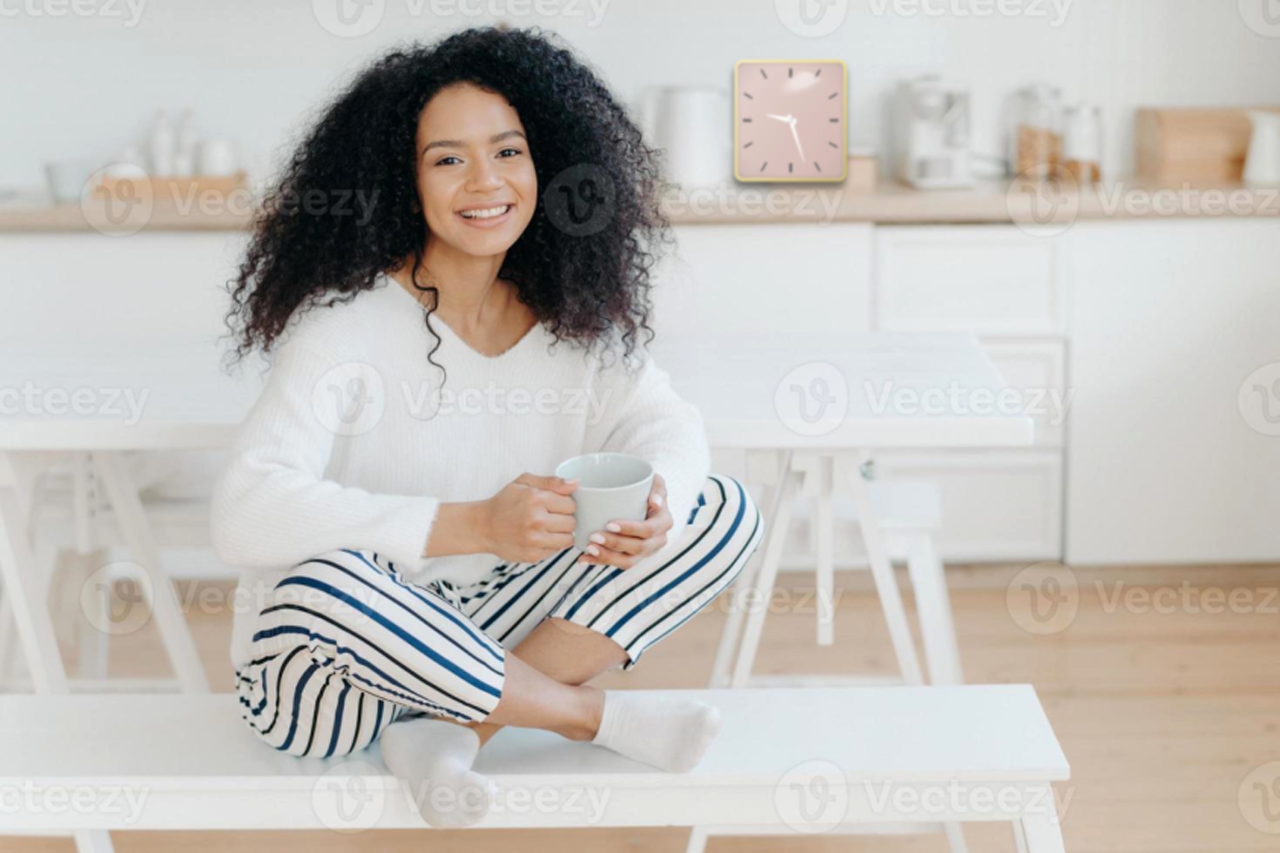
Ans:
9 h 27 min
